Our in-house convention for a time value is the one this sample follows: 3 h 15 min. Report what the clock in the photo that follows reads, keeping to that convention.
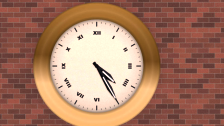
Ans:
4 h 25 min
